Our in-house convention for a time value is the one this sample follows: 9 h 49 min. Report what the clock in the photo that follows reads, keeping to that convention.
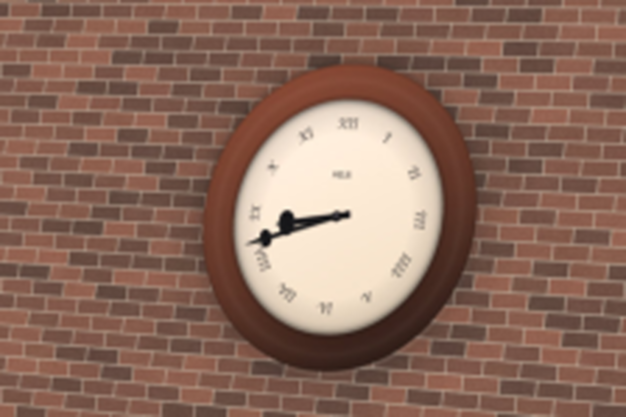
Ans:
8 h 42 min
